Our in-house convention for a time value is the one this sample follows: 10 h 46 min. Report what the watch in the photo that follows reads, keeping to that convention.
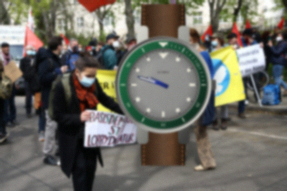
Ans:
9 h 48 min
